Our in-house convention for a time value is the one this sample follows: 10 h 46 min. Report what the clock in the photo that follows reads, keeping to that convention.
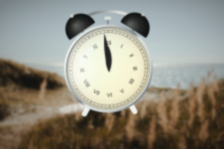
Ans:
11 h 59 min
